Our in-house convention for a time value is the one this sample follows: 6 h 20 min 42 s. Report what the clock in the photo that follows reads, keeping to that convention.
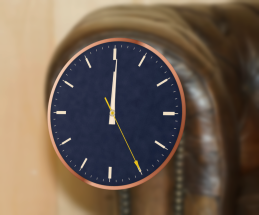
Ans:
12 h 00 min 25 s
